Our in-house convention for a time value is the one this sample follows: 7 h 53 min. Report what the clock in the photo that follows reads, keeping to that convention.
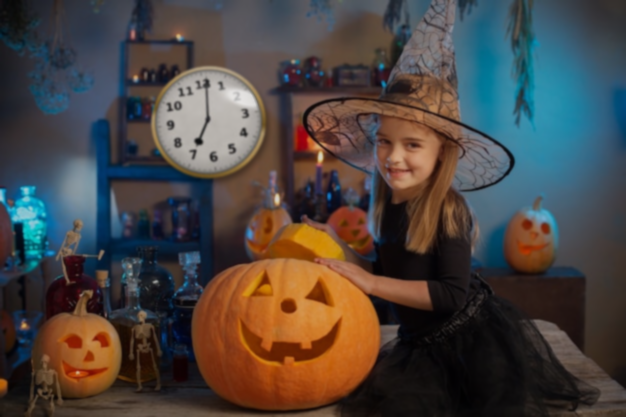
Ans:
7 h 01 min
